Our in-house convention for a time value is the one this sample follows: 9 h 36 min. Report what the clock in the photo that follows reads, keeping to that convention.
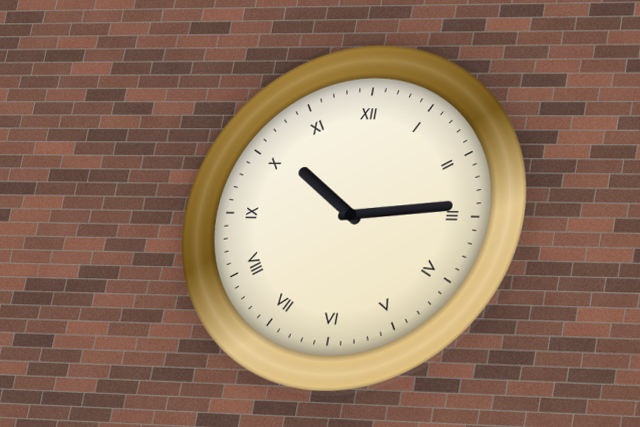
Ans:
10 h 14 min
